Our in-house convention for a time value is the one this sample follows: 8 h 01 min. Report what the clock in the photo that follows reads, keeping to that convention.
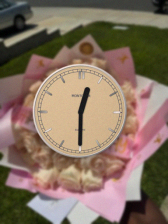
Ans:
12 h 30 min
